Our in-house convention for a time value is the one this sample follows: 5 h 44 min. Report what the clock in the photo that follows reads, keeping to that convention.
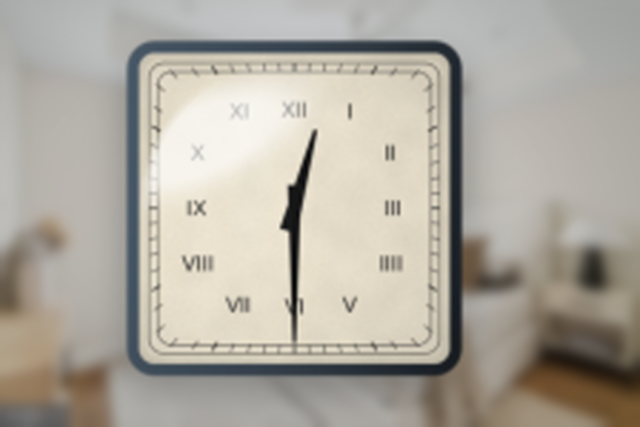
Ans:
12 h 30 min
